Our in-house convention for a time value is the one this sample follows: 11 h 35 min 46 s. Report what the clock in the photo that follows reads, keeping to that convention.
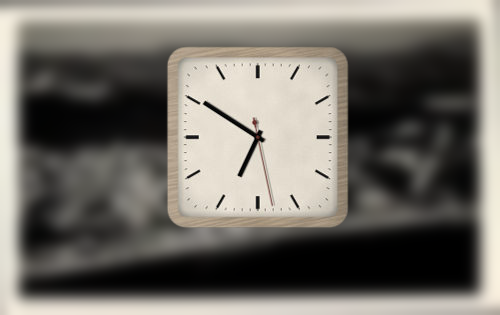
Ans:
6 h 50 min 28 s
